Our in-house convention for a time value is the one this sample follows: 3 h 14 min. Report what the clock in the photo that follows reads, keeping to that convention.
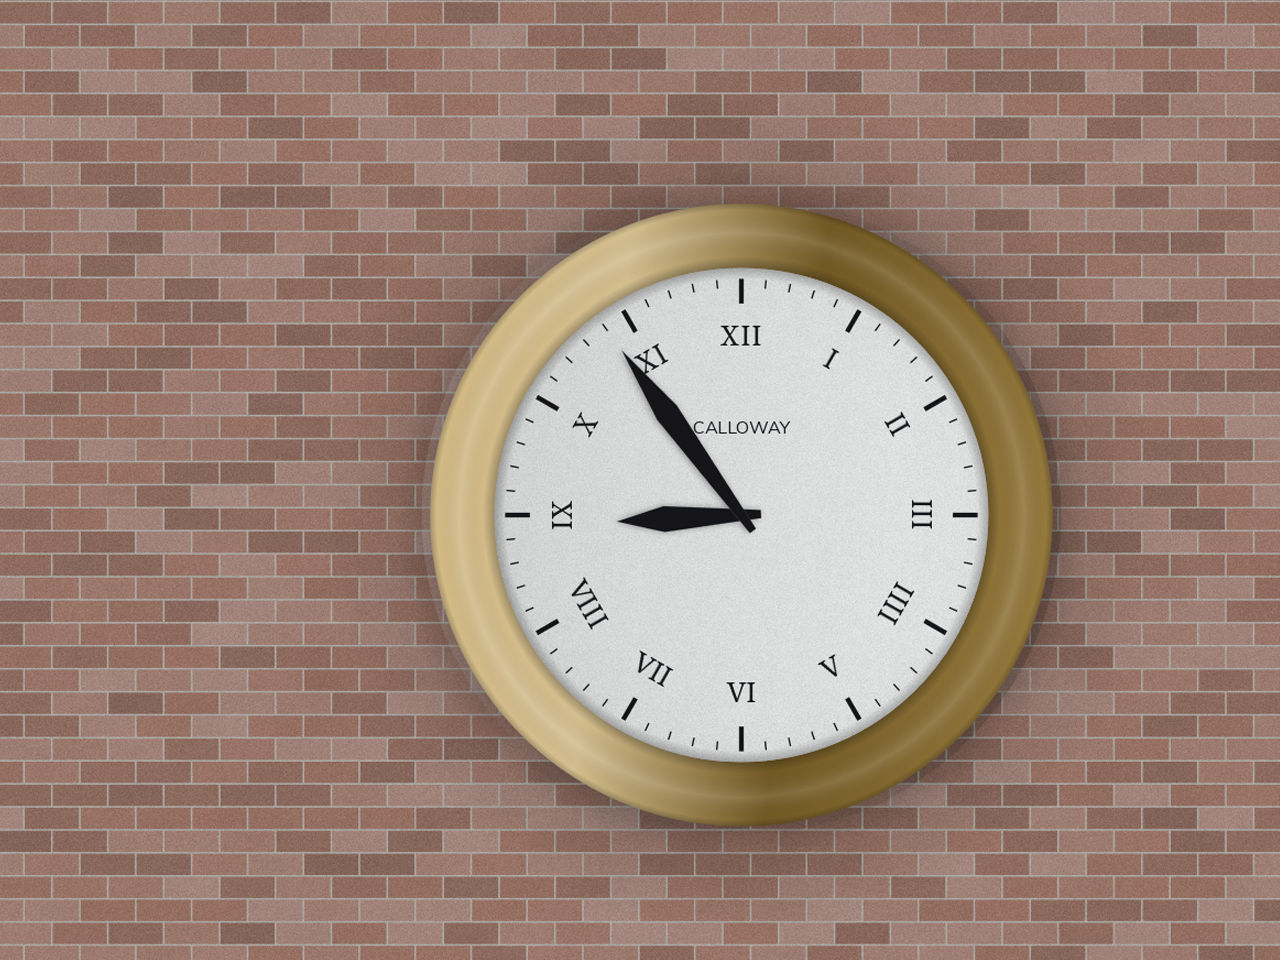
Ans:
8 h 54 min
